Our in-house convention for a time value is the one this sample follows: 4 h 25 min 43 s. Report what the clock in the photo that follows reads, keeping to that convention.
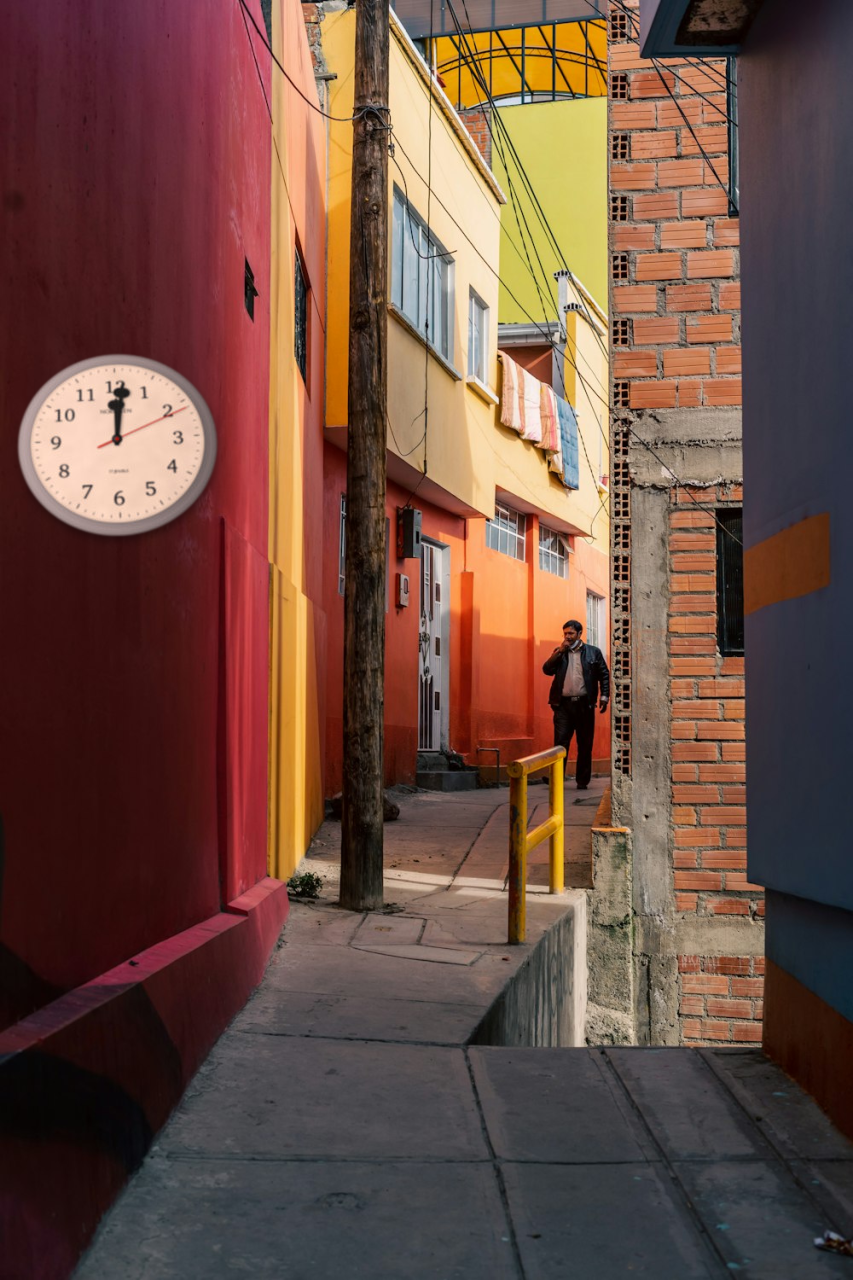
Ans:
12 h 01 min 11 s
